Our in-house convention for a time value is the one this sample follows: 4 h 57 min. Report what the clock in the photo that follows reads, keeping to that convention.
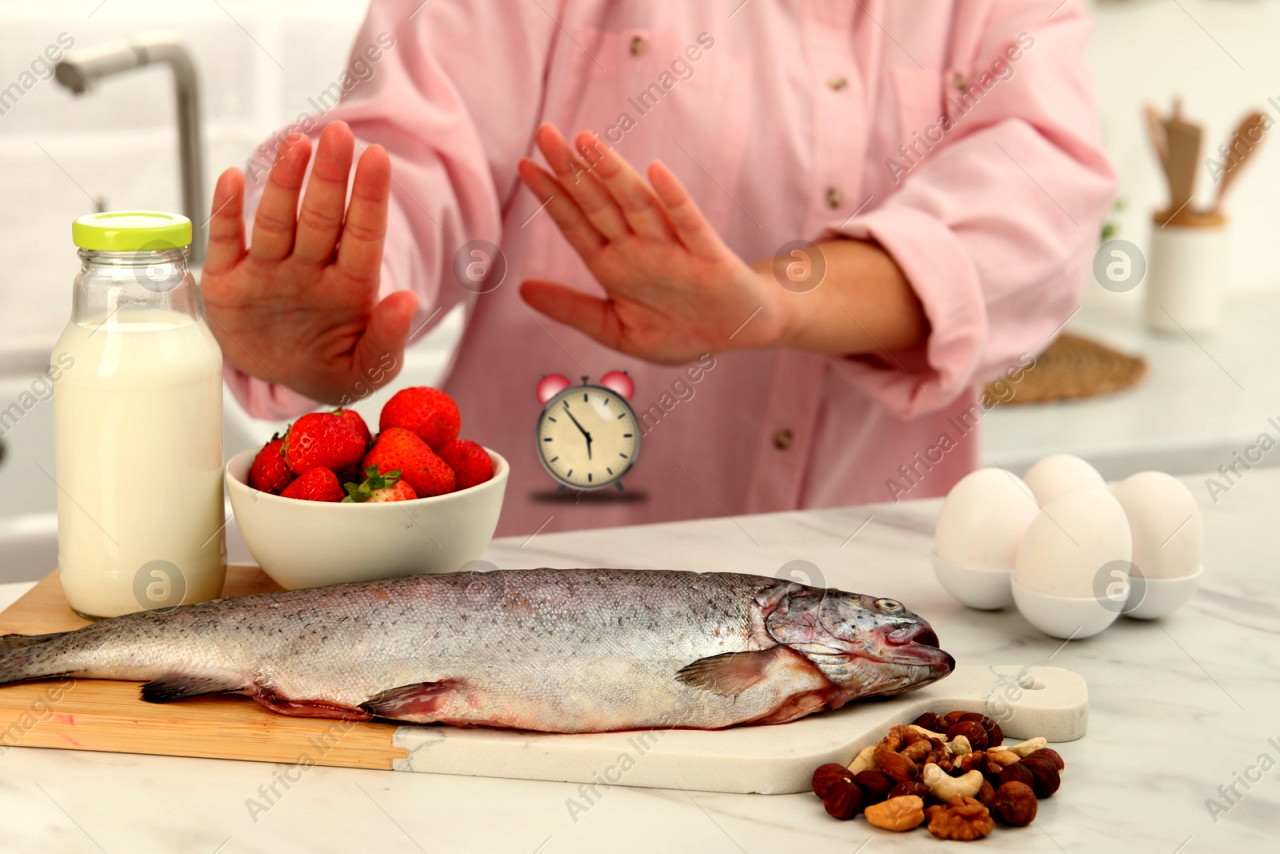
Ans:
5 h 54 min
